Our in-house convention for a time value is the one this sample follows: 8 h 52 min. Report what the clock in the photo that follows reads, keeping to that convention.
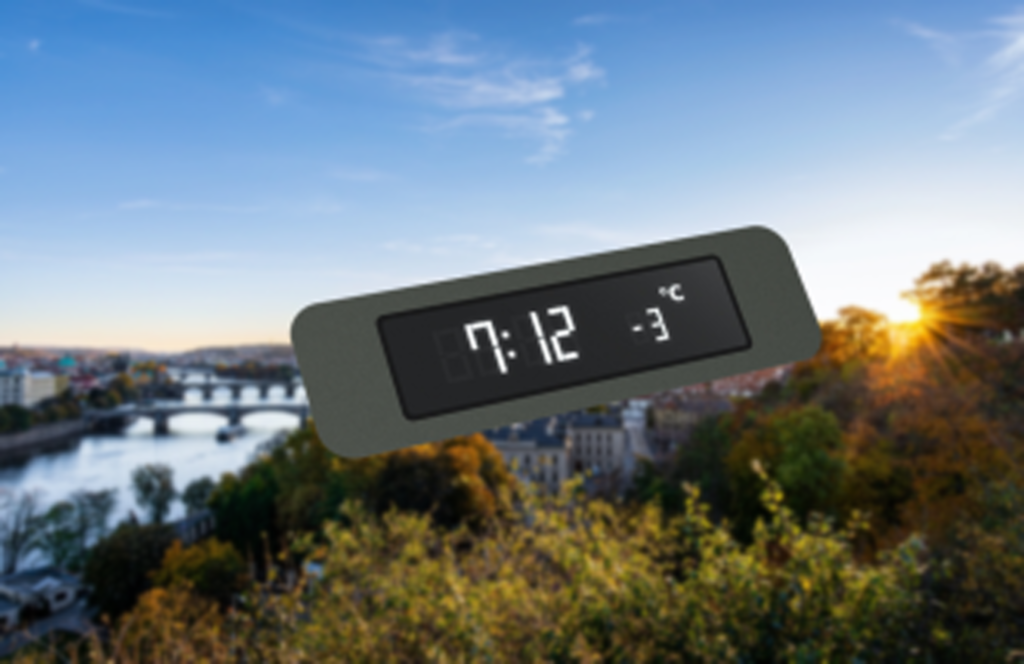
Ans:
7 h 12 min
